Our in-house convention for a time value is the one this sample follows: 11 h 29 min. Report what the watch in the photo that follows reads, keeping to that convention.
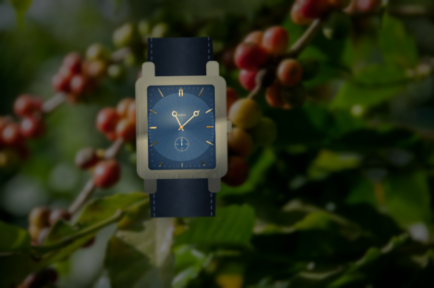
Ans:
11 h 08 min
